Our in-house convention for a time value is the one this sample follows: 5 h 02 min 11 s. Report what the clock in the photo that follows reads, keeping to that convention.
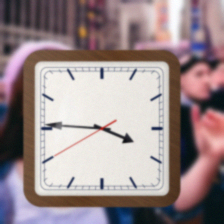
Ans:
3 h 45 min 40 s
